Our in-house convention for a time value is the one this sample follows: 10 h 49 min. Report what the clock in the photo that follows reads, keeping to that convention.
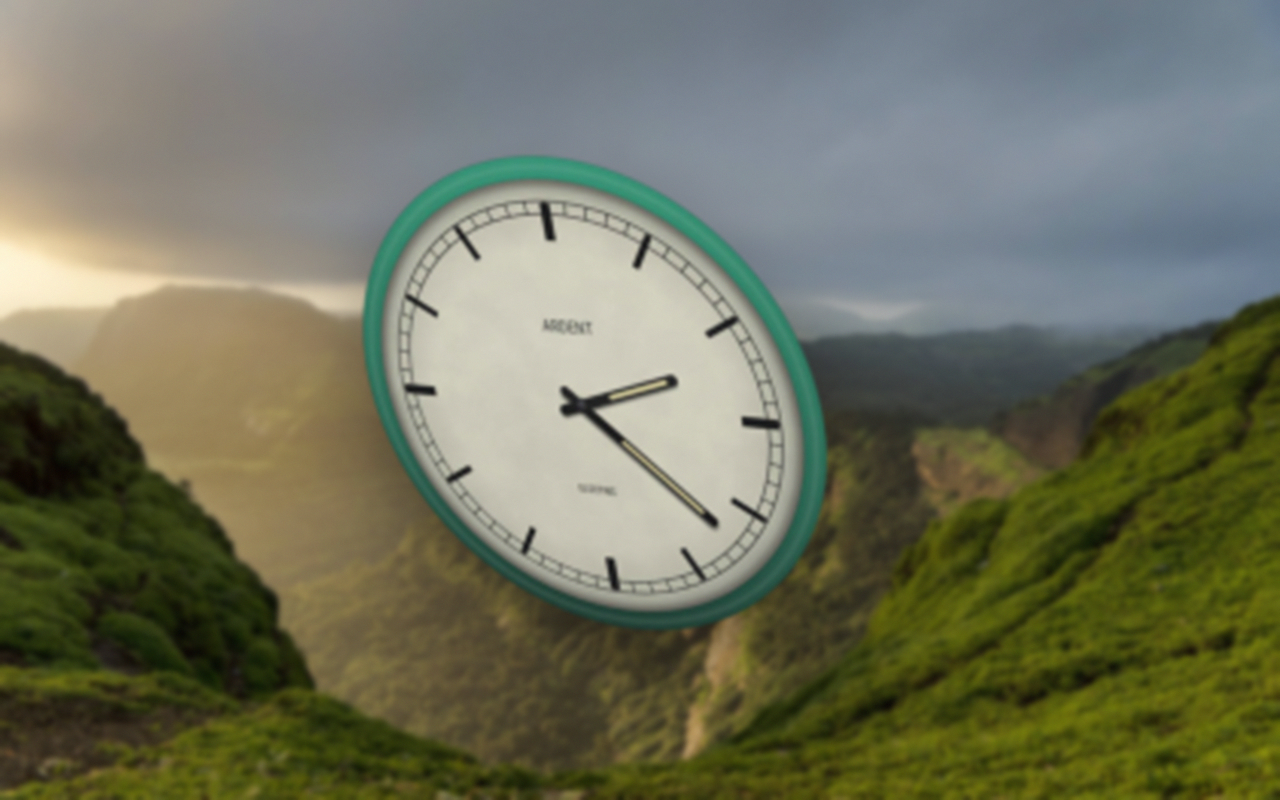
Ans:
2 h 22 min
